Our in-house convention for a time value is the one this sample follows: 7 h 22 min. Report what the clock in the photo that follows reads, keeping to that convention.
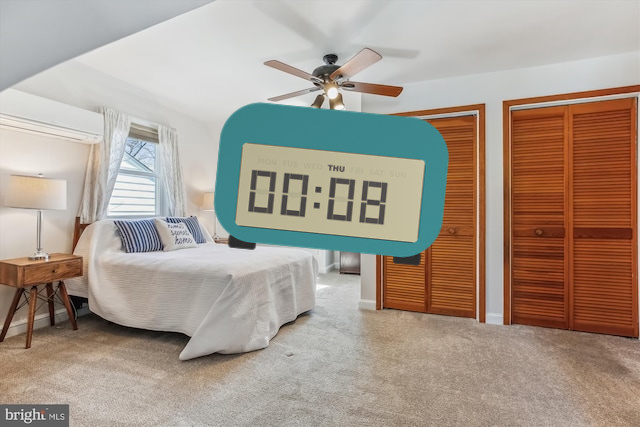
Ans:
0 h 08 min
